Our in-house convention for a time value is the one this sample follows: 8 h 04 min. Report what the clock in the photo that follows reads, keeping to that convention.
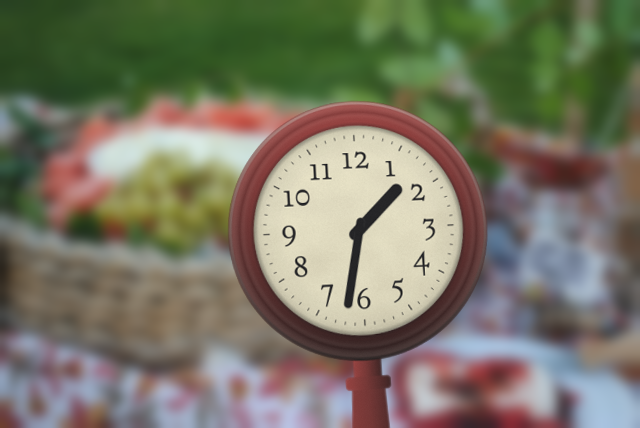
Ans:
1 h 32 min
